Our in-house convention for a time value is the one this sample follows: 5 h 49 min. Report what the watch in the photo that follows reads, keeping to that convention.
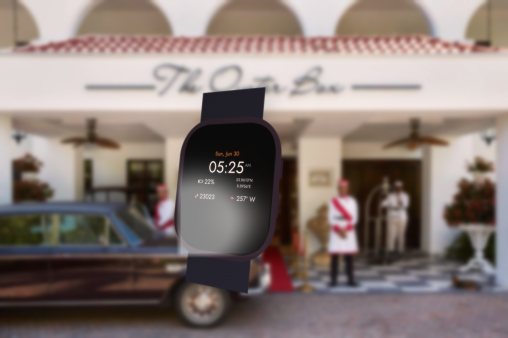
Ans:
5 h 25 min
